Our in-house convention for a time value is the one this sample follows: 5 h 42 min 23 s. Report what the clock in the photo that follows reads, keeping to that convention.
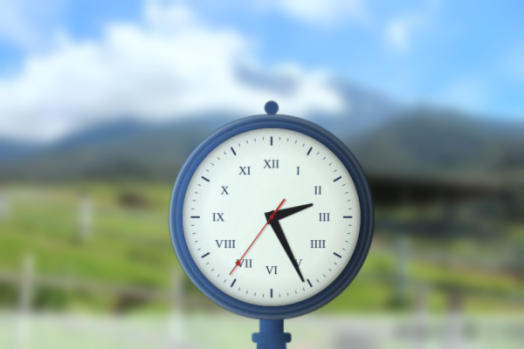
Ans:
2 h 25 min 36 s
